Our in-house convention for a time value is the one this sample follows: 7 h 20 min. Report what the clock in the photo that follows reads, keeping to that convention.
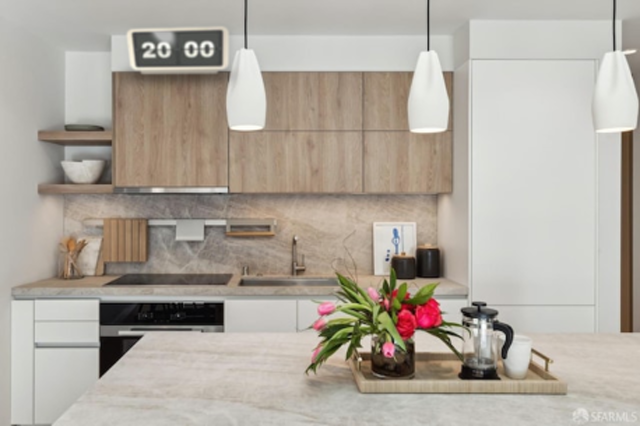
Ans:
20 h 00 min
